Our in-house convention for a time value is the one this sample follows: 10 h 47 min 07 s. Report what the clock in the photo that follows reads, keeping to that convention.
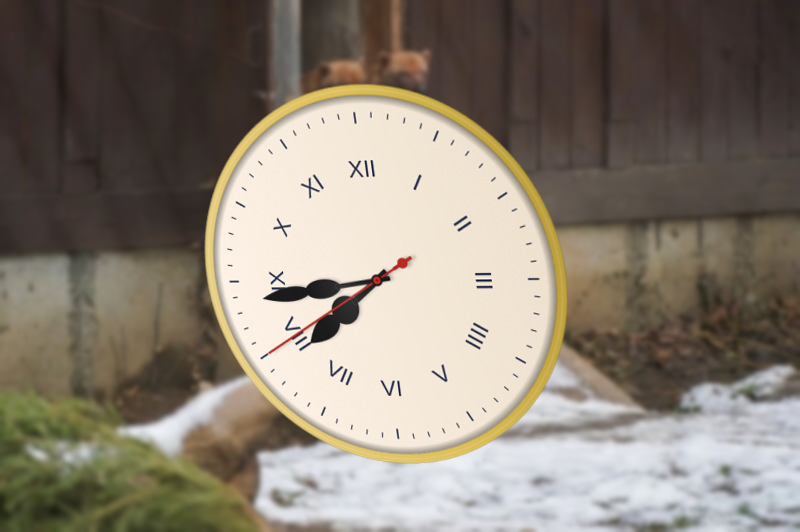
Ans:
7 h 43 min 40 s
